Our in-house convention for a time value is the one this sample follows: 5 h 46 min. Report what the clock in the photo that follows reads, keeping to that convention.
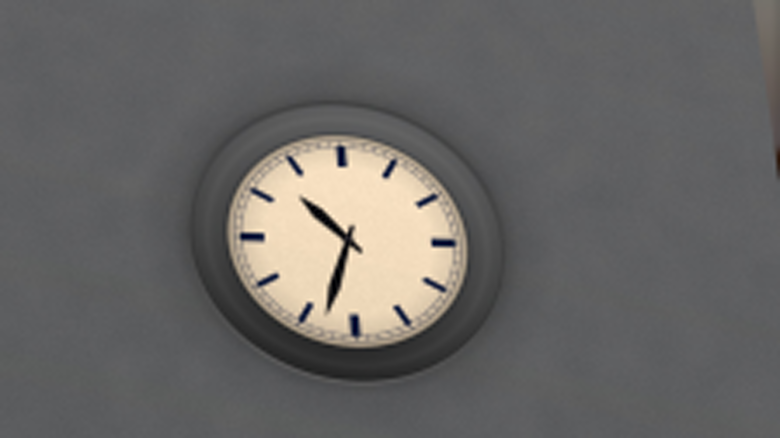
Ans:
10 h 33 min
